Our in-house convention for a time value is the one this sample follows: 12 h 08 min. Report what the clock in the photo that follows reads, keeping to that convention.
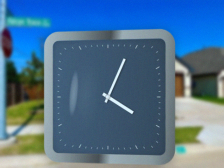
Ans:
4 h 04 min
